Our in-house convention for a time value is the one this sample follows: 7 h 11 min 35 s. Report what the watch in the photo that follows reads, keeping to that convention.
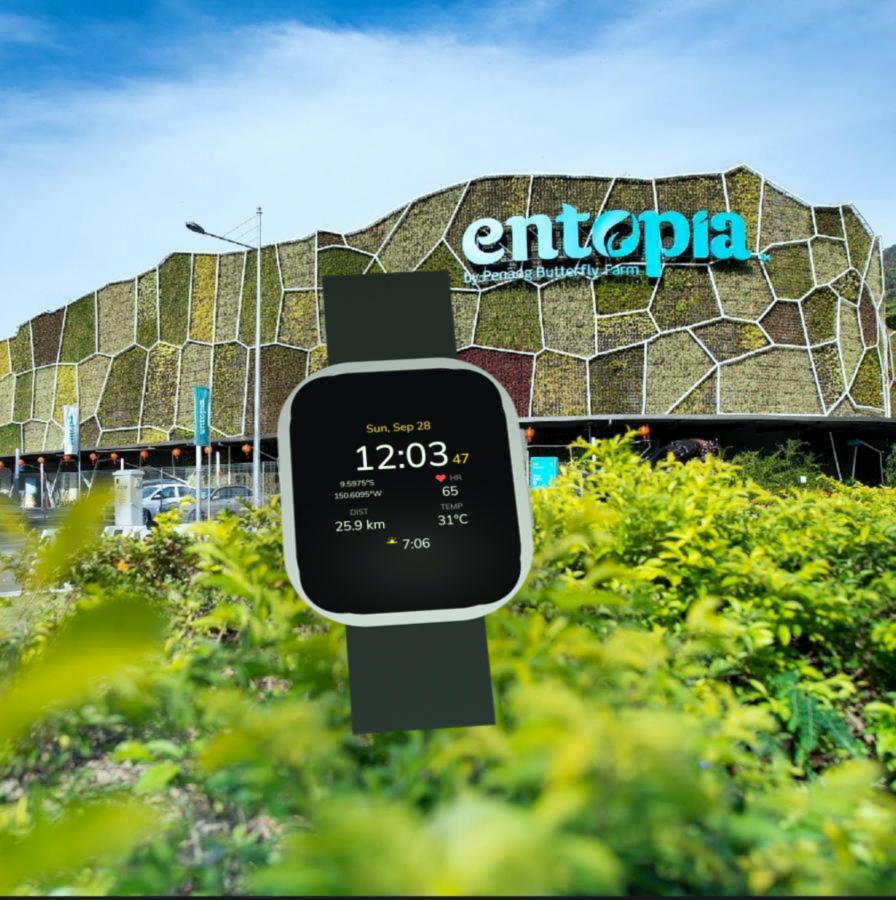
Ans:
12 h 03 min 47 s
